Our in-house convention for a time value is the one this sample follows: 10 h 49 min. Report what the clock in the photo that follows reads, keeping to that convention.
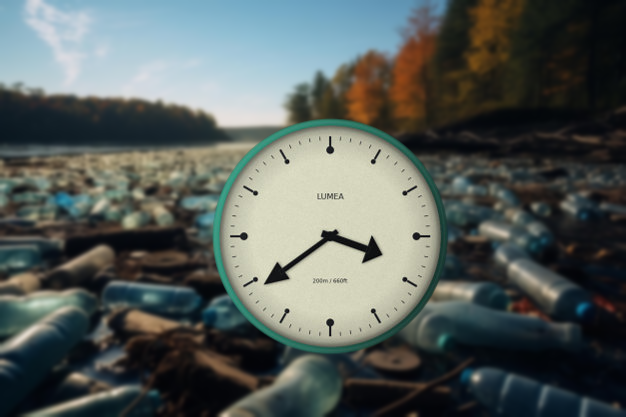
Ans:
3 h 39 min
